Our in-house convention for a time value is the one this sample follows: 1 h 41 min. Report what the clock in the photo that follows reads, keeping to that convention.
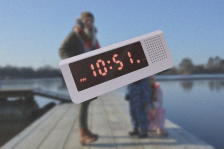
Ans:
10 h 51 min
